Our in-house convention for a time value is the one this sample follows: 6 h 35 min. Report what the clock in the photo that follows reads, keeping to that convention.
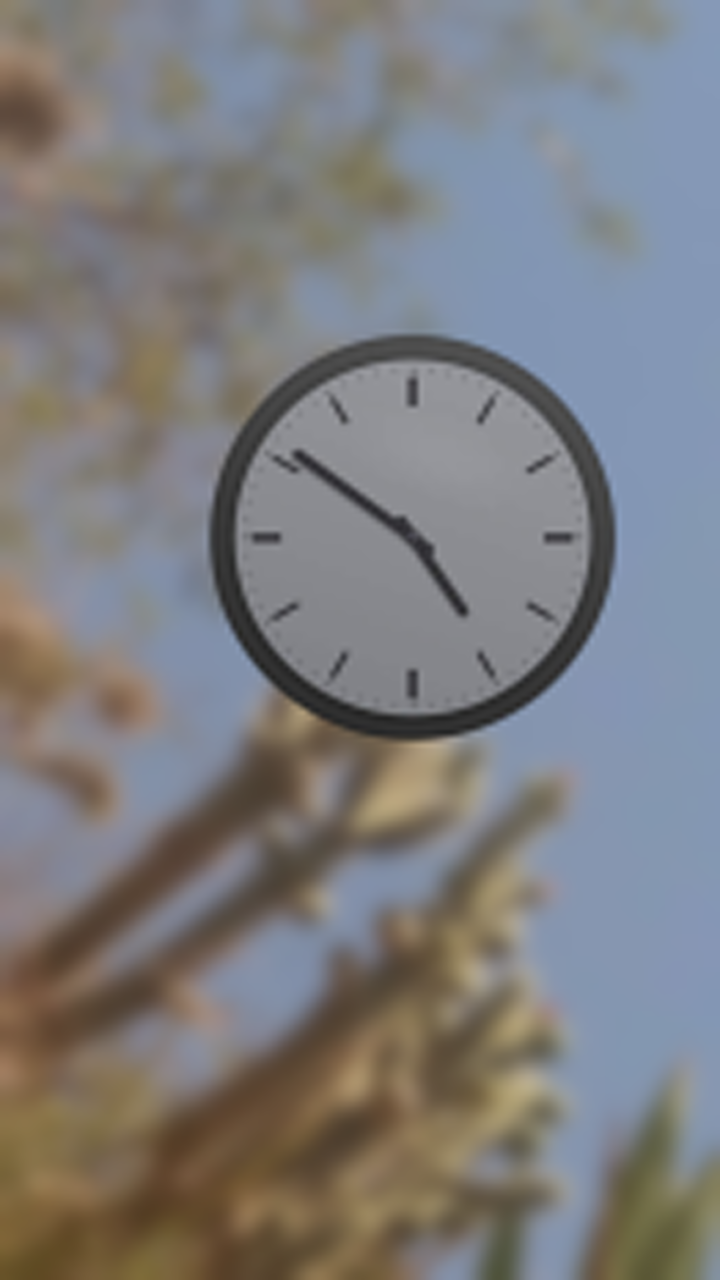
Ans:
4 h 51 min
